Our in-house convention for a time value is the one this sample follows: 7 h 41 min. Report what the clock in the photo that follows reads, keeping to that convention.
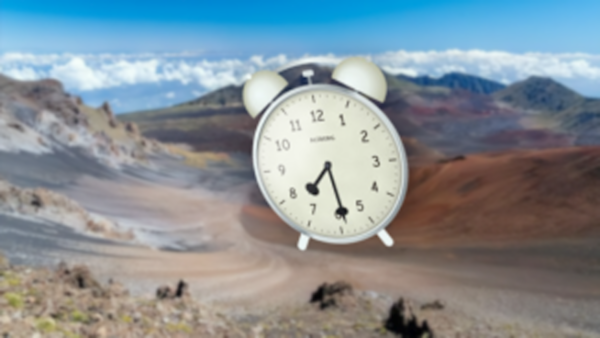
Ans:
7 h 29 min
